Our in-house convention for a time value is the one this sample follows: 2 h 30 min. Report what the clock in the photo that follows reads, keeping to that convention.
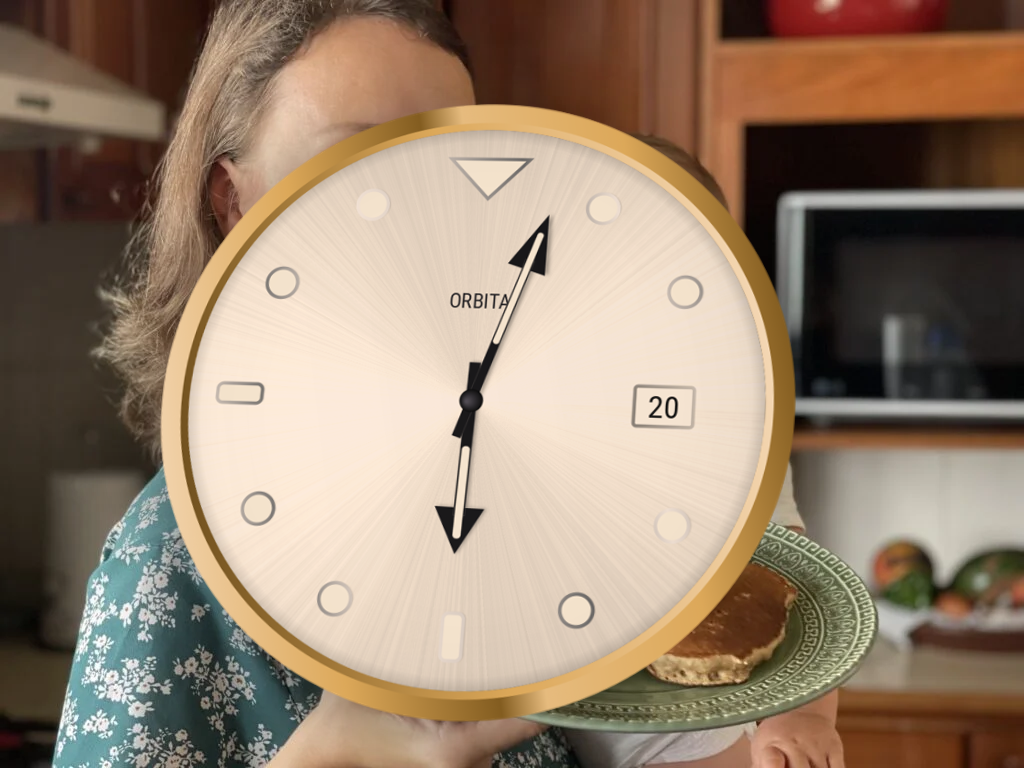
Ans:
6 h 03 min
